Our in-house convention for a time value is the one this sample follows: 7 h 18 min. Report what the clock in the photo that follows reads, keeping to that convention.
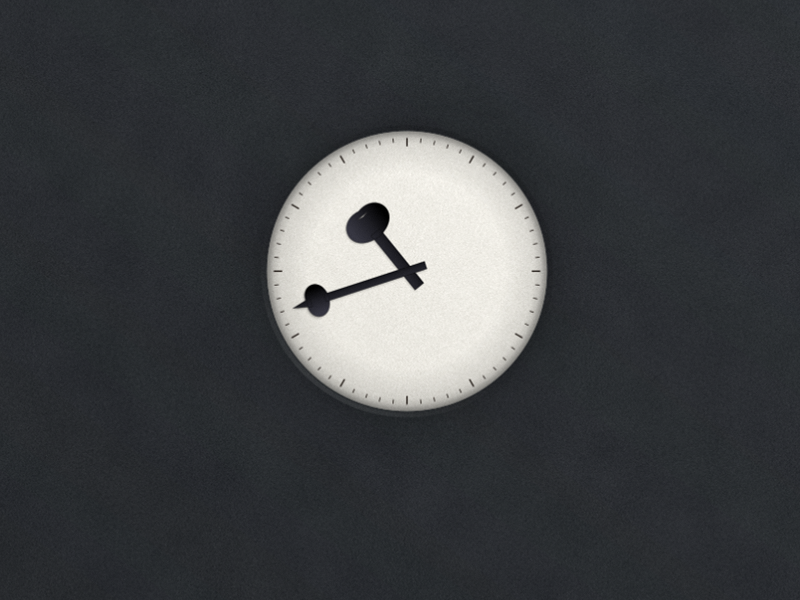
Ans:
10 h 42 min
